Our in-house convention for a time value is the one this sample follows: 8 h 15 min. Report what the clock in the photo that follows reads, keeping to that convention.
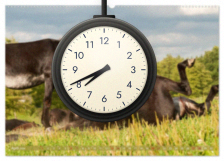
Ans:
7 h 41 min
